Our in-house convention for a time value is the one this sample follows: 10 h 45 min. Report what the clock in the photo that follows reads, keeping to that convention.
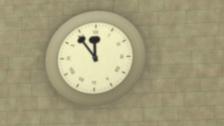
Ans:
11 h 54 min
